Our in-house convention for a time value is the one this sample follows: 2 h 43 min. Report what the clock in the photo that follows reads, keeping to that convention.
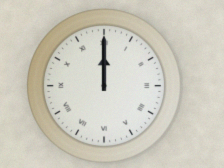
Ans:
12 h 00 min
